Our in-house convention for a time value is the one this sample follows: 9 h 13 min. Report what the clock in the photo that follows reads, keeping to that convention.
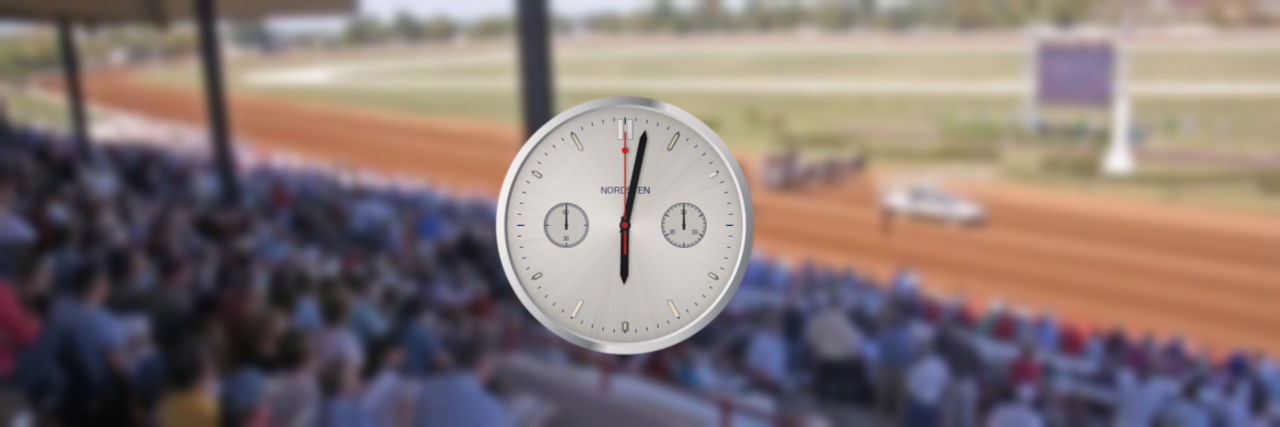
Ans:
6 h 02 min
